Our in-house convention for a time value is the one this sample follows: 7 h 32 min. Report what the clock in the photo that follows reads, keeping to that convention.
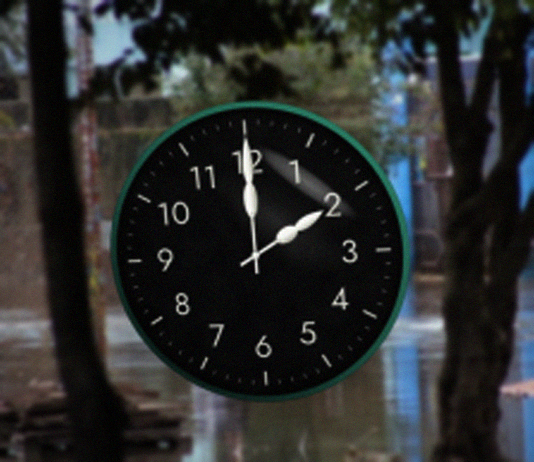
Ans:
2 h 00 min
